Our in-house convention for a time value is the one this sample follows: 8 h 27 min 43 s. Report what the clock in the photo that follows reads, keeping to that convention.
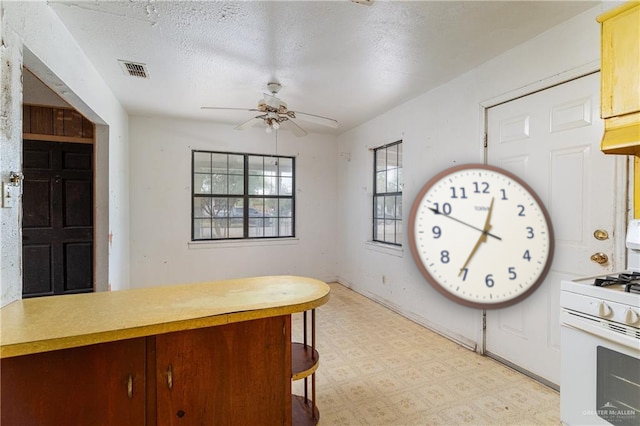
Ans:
12 h 35 min 49 s
